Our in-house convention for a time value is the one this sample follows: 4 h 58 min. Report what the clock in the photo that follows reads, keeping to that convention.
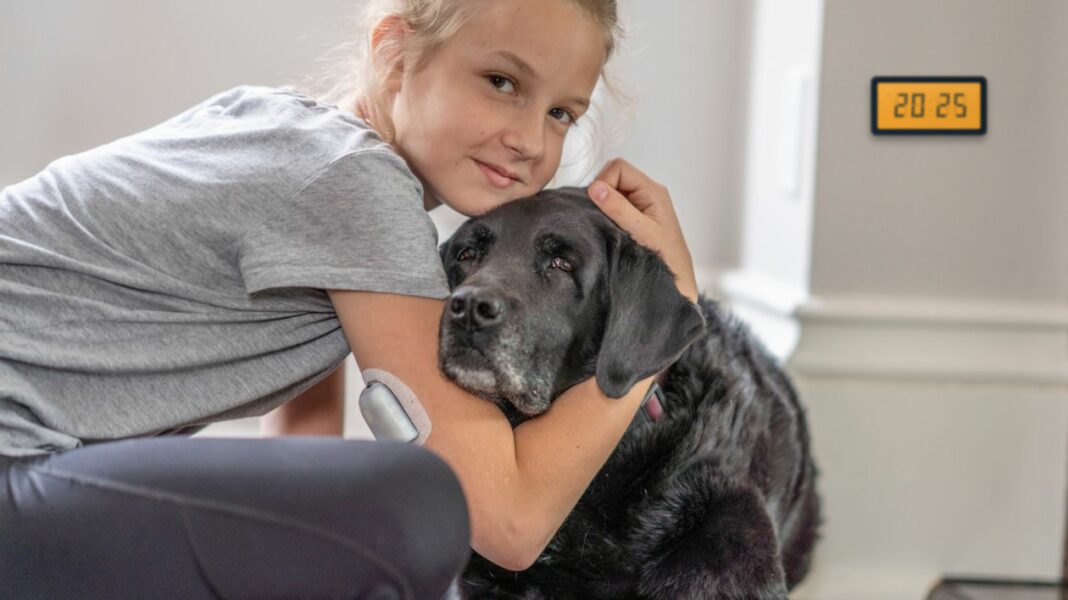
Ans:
20 h 25 min
